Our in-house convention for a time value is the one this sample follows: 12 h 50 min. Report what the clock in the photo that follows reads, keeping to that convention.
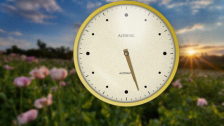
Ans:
5 h 27 min
